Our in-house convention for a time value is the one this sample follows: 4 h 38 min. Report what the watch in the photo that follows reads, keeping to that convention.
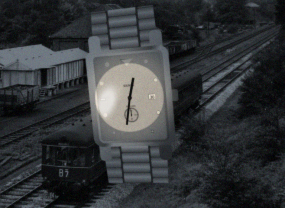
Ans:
12 h 32 min
